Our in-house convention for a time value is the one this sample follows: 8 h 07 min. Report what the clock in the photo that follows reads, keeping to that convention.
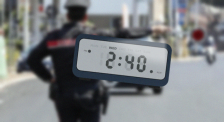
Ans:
2 h 40 min
